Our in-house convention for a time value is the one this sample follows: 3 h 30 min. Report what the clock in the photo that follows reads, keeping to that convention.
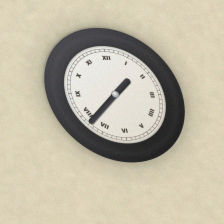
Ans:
1 h 38 min
